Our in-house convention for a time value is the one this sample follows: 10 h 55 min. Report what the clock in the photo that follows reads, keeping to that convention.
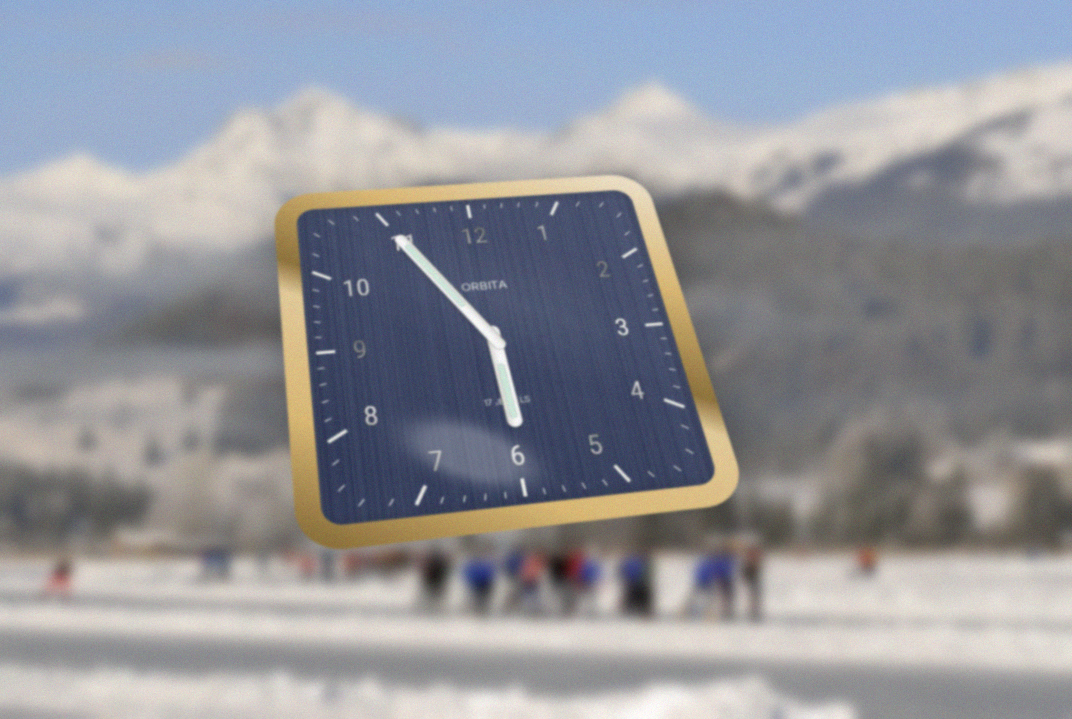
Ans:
5 h 55 min
